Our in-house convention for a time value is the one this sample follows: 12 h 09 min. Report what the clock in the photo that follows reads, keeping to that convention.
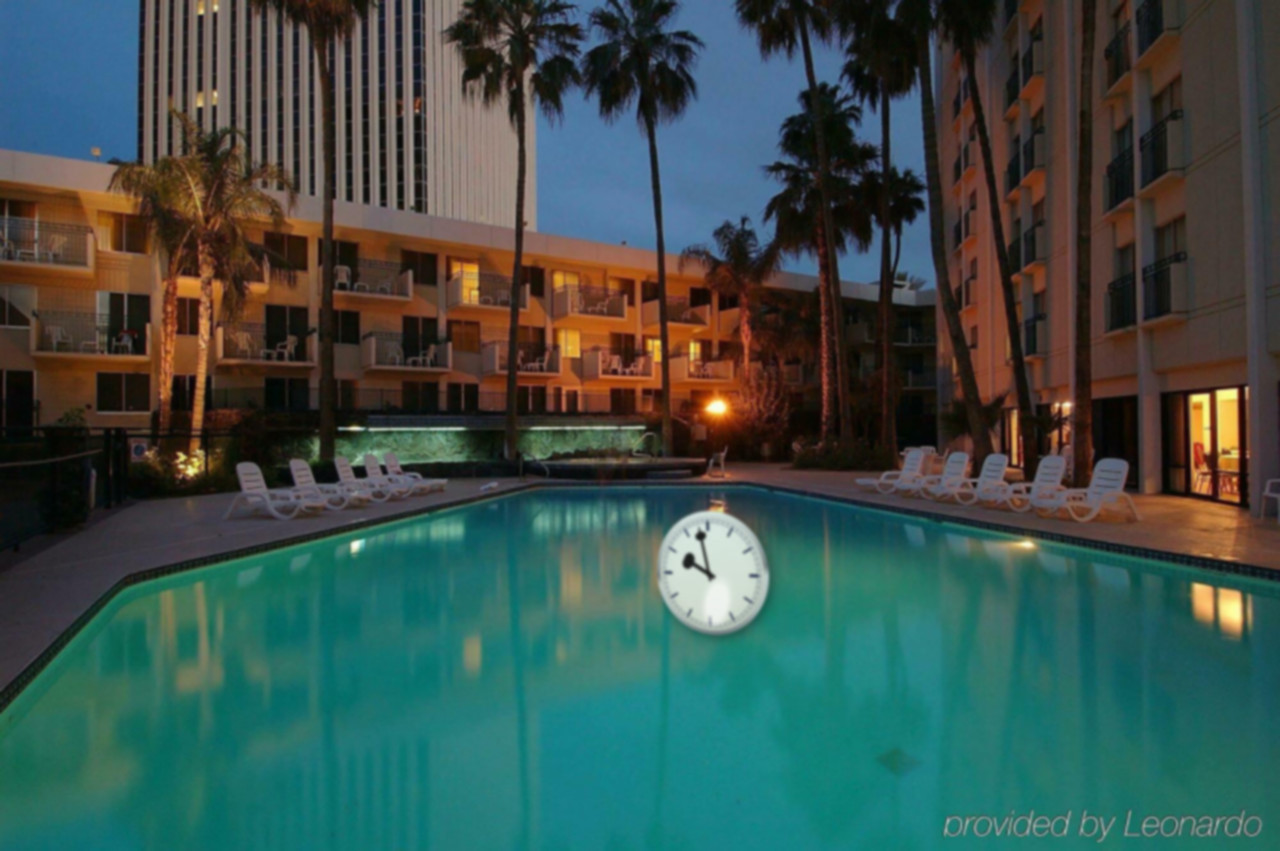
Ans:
9 h 58 min
